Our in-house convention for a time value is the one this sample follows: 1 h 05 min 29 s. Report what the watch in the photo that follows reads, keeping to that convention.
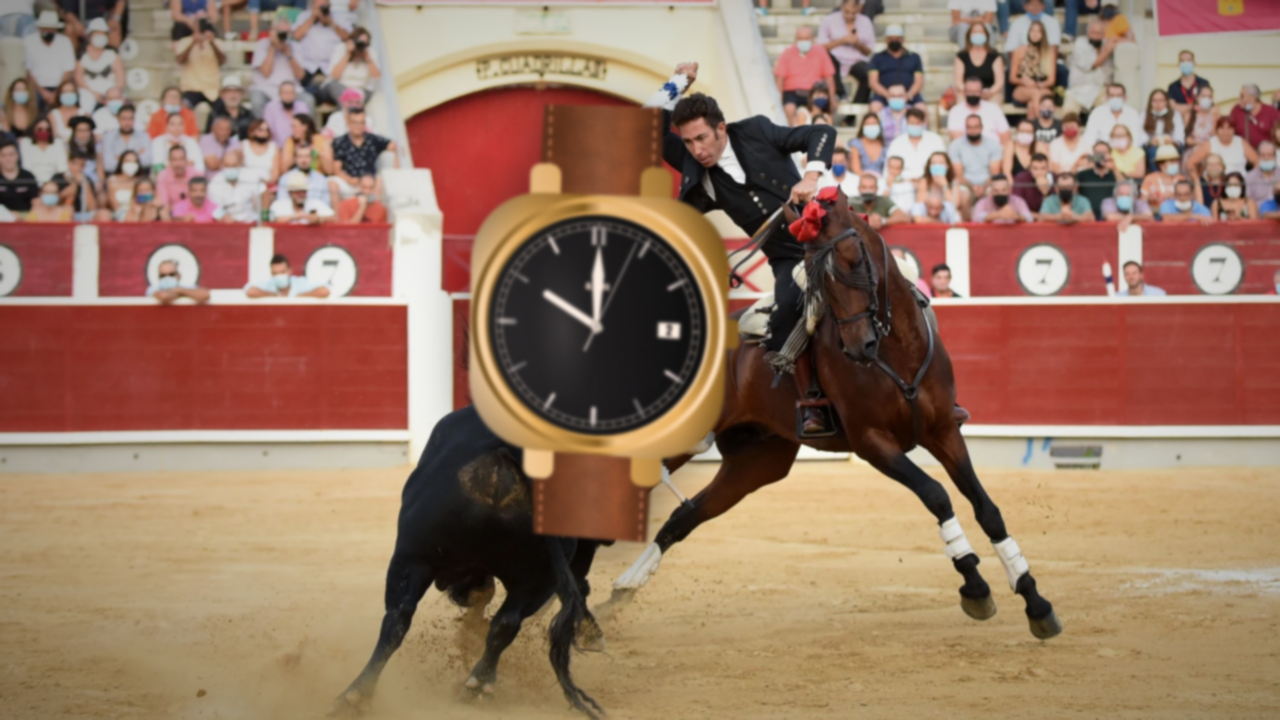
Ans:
10 h 00 min 04 s
